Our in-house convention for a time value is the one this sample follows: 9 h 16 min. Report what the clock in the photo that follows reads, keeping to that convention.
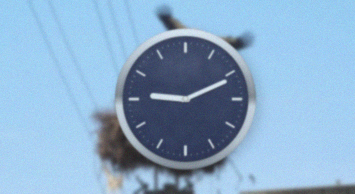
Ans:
9 h 11 min
